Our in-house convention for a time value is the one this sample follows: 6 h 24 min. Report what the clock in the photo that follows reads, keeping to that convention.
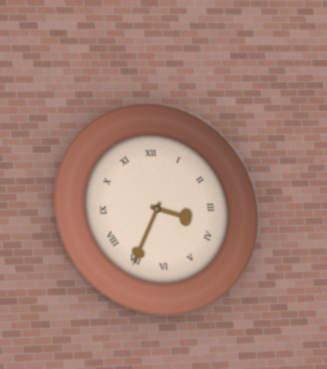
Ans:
3 h 35 min
